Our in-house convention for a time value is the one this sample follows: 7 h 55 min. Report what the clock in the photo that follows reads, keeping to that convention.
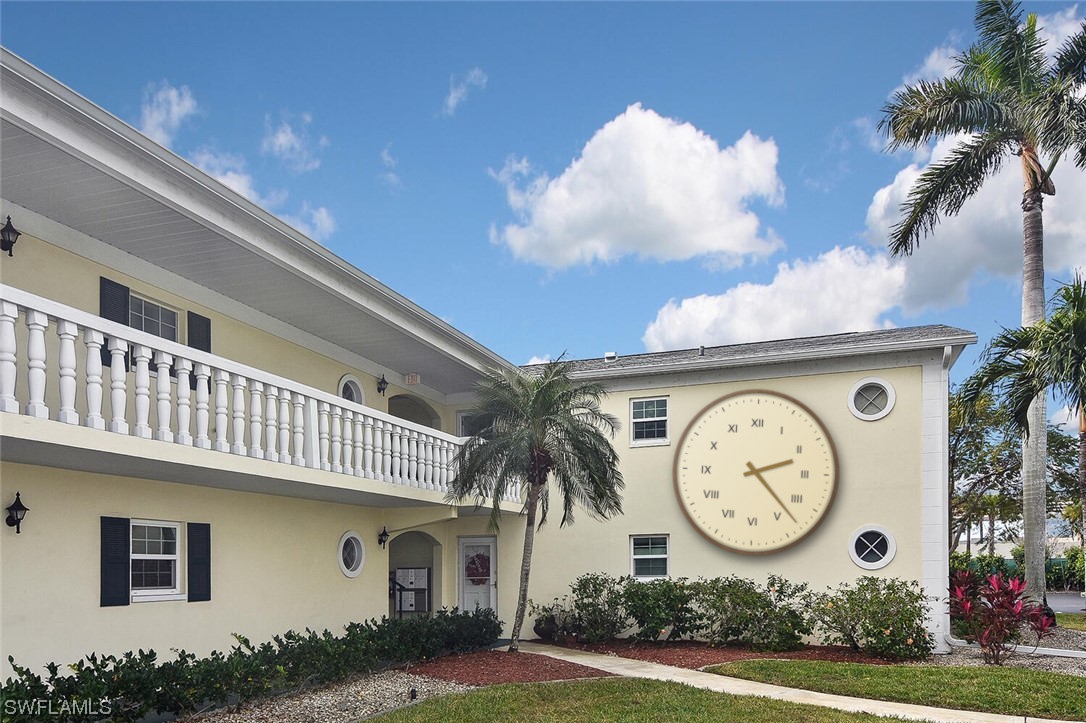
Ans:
2 h 23 min
